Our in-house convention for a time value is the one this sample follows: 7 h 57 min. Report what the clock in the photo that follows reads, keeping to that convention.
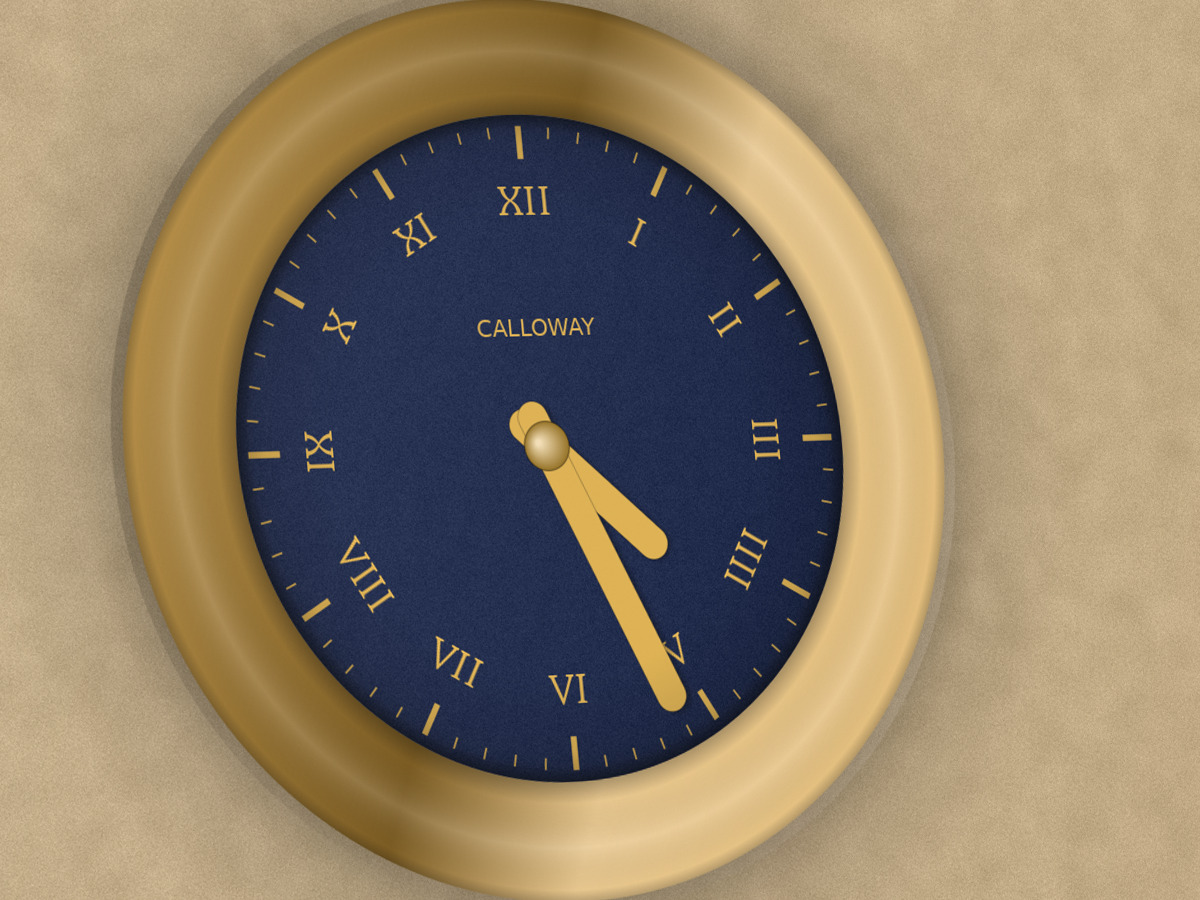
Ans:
4 h 26 min
